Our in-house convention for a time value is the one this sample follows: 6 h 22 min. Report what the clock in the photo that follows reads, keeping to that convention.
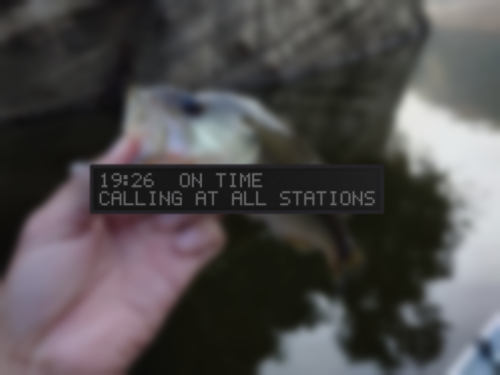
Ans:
19 h 26 min
